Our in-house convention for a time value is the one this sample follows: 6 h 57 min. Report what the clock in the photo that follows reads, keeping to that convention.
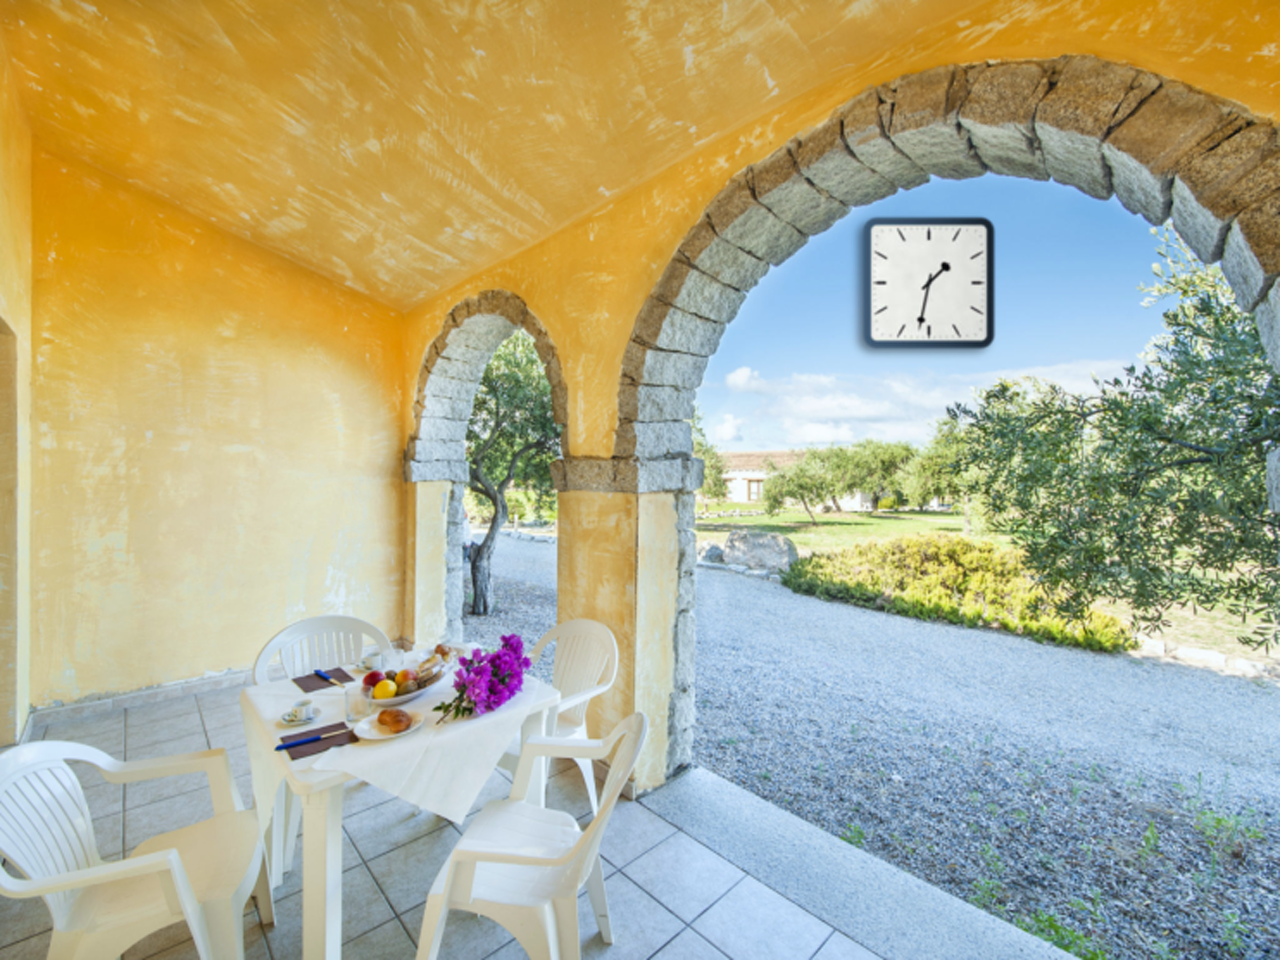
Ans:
1 h 32 min
